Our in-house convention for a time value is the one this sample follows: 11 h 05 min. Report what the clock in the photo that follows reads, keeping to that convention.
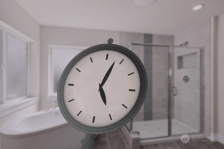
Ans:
5 h 03 min
